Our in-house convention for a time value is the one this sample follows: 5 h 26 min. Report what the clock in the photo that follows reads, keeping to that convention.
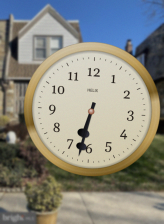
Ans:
6 h 32 min
